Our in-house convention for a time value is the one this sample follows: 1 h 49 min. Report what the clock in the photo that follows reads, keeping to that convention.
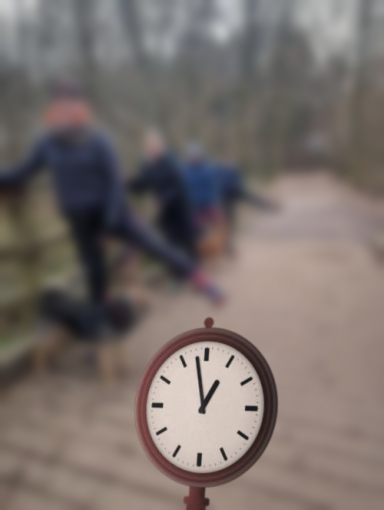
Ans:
12 h 58 min
